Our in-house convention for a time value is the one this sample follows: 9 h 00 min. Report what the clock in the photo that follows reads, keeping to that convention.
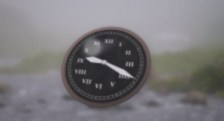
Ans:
9 h 19 min
